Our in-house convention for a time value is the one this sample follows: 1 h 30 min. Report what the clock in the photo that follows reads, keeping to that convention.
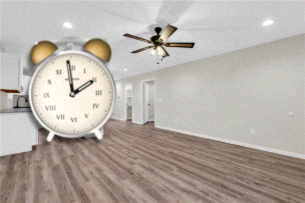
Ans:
1 h 59 min
